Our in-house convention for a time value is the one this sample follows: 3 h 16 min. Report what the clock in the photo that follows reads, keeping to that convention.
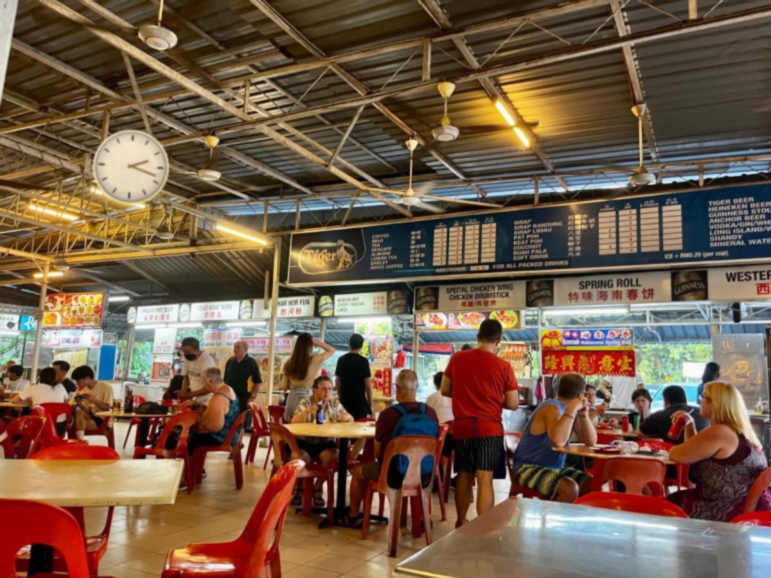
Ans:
2 h 18 min
